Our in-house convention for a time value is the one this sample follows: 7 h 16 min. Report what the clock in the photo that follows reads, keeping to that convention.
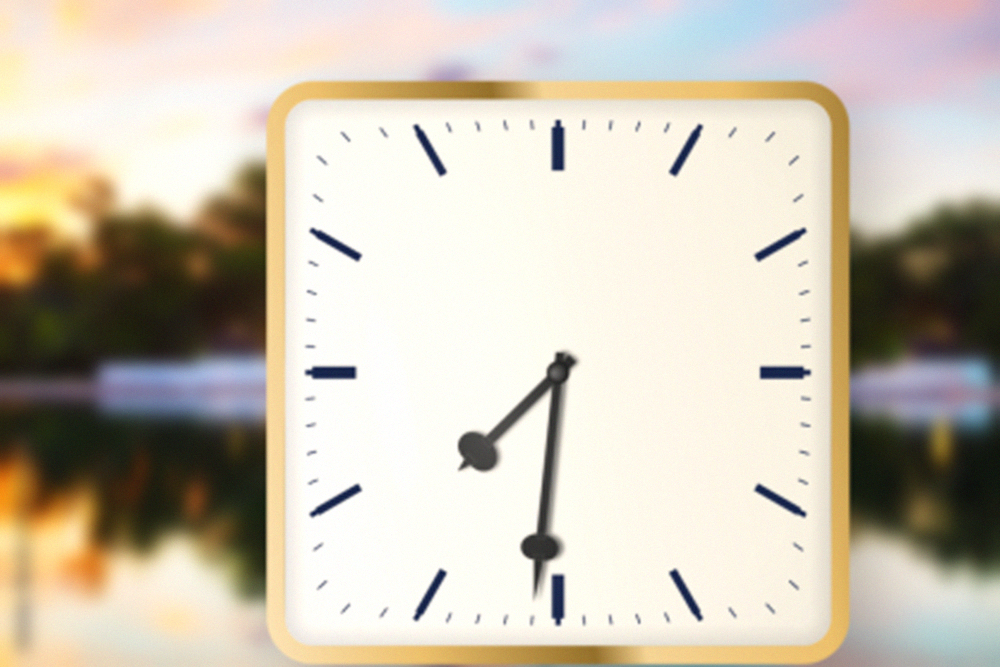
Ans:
7 h 31 min
